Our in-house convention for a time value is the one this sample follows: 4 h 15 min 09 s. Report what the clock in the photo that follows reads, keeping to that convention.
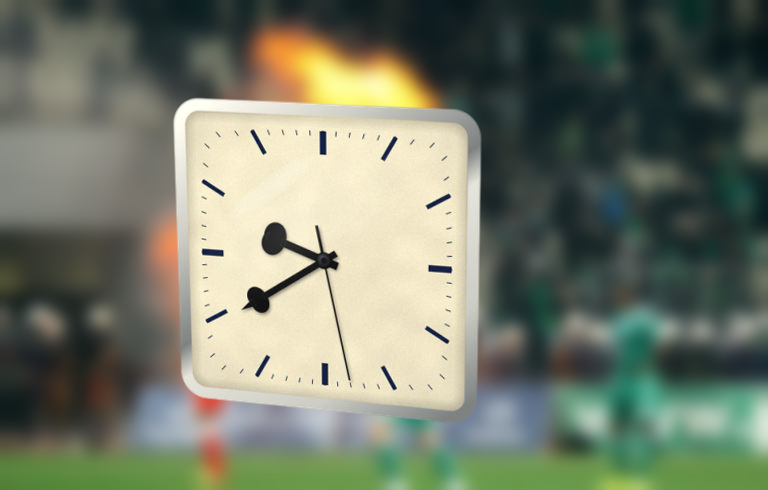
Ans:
9 h 39 min 28 s
